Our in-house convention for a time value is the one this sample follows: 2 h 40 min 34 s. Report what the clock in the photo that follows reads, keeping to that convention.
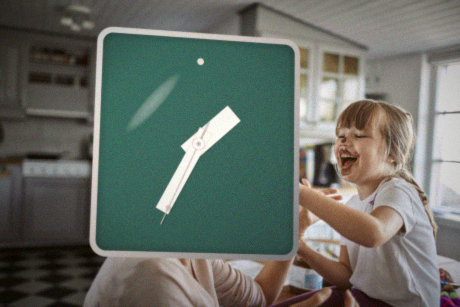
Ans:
1 h 34 min 34 s
